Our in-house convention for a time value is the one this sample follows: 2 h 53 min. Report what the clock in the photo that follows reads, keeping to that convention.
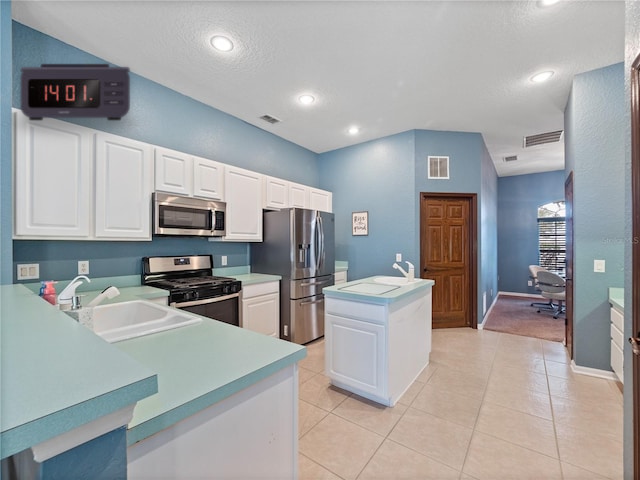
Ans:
14 h 01 min
